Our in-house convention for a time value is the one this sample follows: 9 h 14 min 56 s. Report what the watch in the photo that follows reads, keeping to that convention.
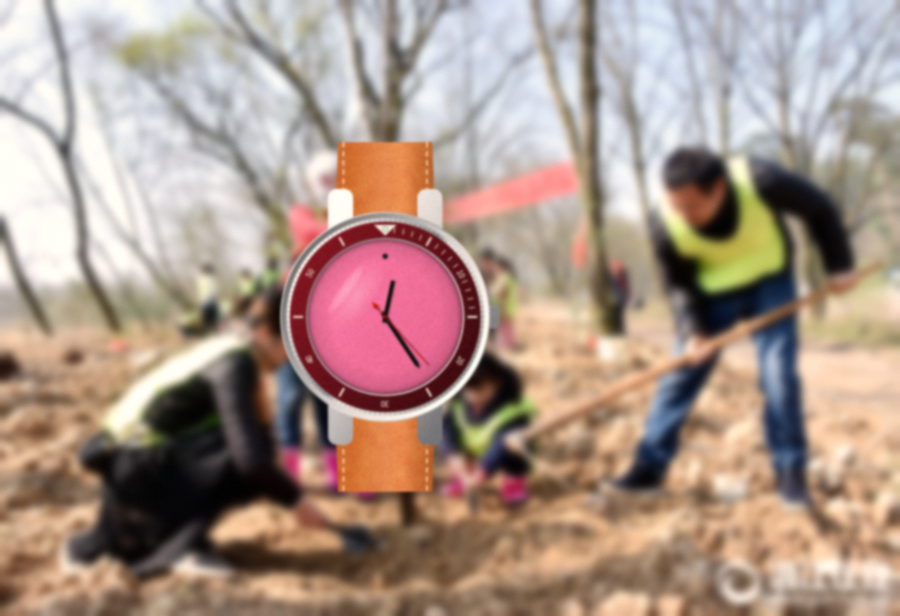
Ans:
12 h 24 min 23 s
